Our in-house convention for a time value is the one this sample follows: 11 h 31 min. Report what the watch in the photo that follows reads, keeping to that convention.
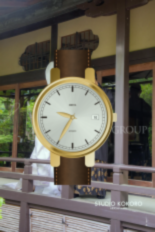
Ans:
9 h 35 min
